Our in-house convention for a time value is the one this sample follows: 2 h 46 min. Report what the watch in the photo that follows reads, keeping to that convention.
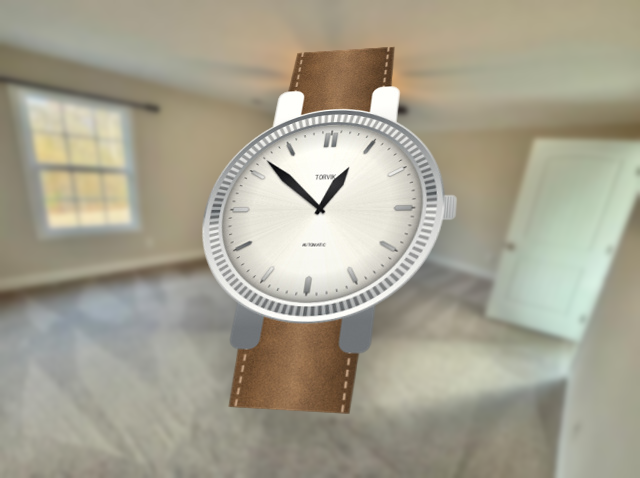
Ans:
12 h 52 min
